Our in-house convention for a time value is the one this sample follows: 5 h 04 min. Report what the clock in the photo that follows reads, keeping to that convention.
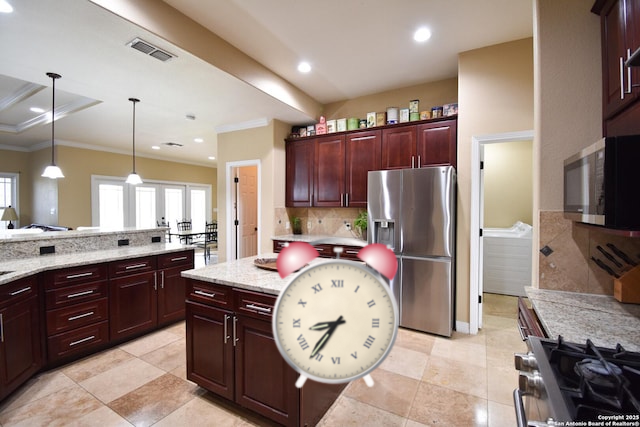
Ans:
8 h 36 min
